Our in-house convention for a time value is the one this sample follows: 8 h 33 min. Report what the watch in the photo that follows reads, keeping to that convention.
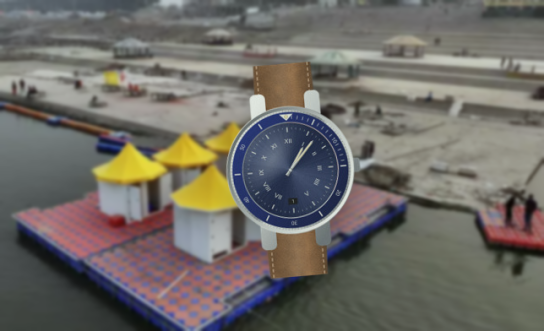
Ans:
1 h 07 min
